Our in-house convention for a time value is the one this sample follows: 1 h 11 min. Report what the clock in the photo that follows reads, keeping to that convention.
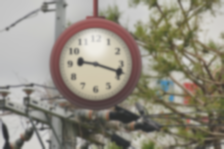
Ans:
9 h 18 min
